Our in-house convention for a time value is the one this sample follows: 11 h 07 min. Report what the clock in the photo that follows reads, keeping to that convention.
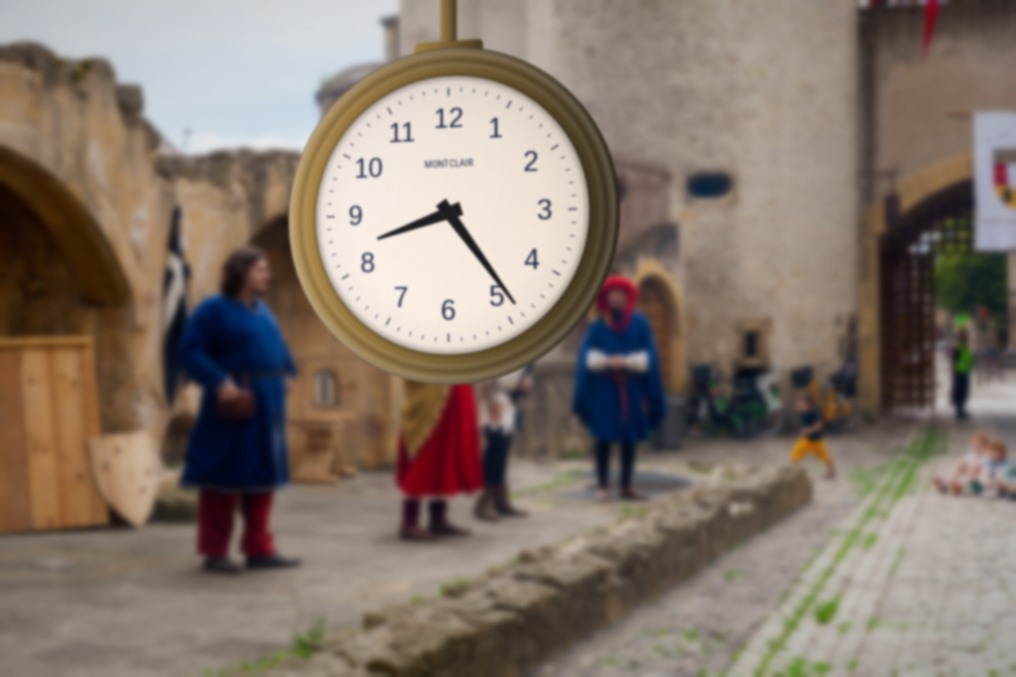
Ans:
8 h 24 min
